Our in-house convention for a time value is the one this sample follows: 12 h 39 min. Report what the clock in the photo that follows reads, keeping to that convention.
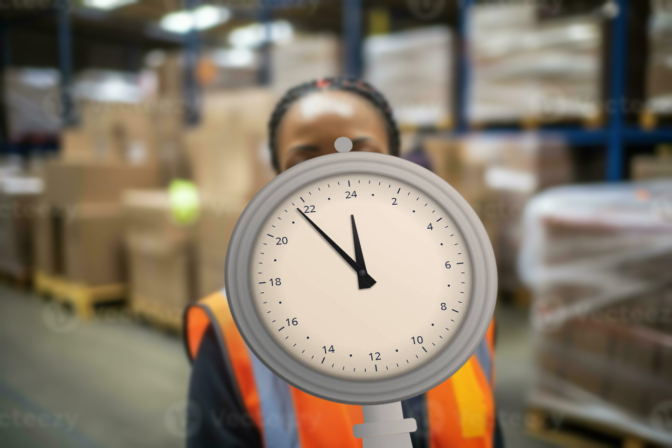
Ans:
23 h 54 min
